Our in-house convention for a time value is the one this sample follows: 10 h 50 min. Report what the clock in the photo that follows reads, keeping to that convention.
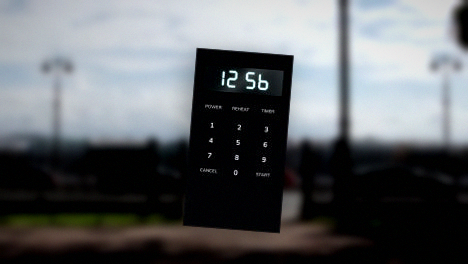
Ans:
12 h 56 min
